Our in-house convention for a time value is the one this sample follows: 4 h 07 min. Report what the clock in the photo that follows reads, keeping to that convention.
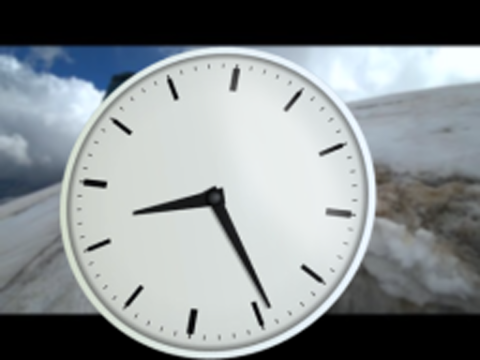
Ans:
8 h 24 min
